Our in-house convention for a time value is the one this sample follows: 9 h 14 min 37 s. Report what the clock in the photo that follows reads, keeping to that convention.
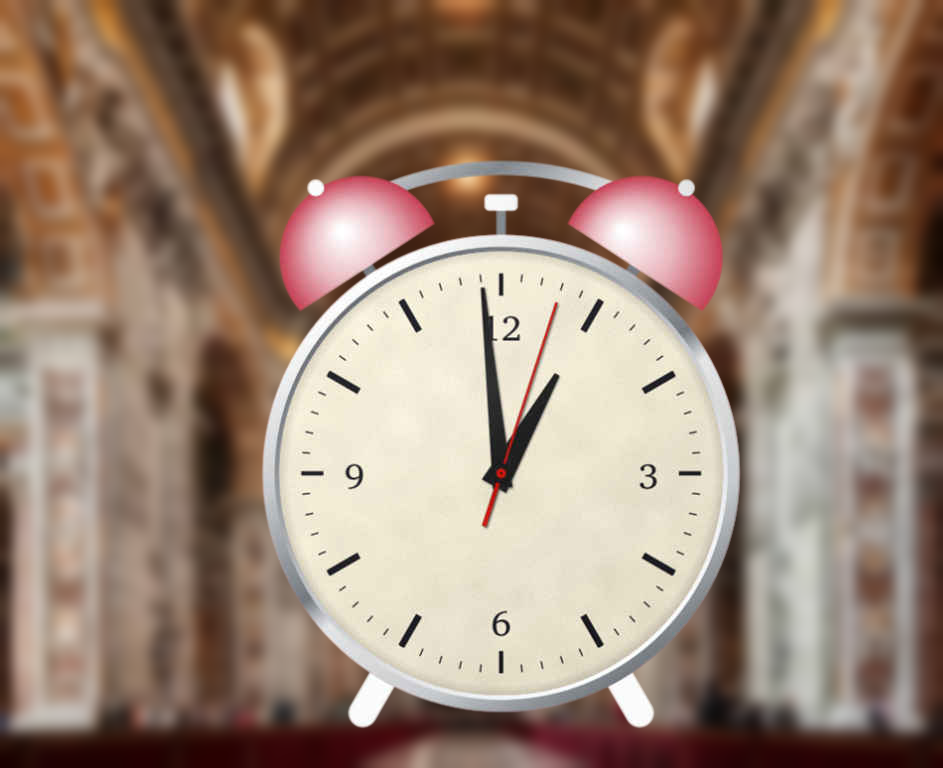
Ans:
12 h 59 min 03 s
